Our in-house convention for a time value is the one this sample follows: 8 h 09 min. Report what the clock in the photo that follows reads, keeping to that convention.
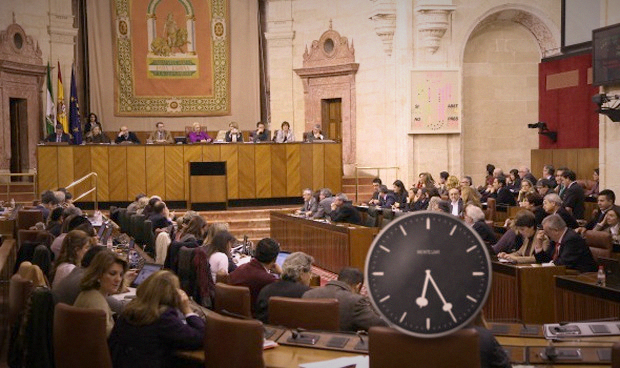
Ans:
6 h 25 min
